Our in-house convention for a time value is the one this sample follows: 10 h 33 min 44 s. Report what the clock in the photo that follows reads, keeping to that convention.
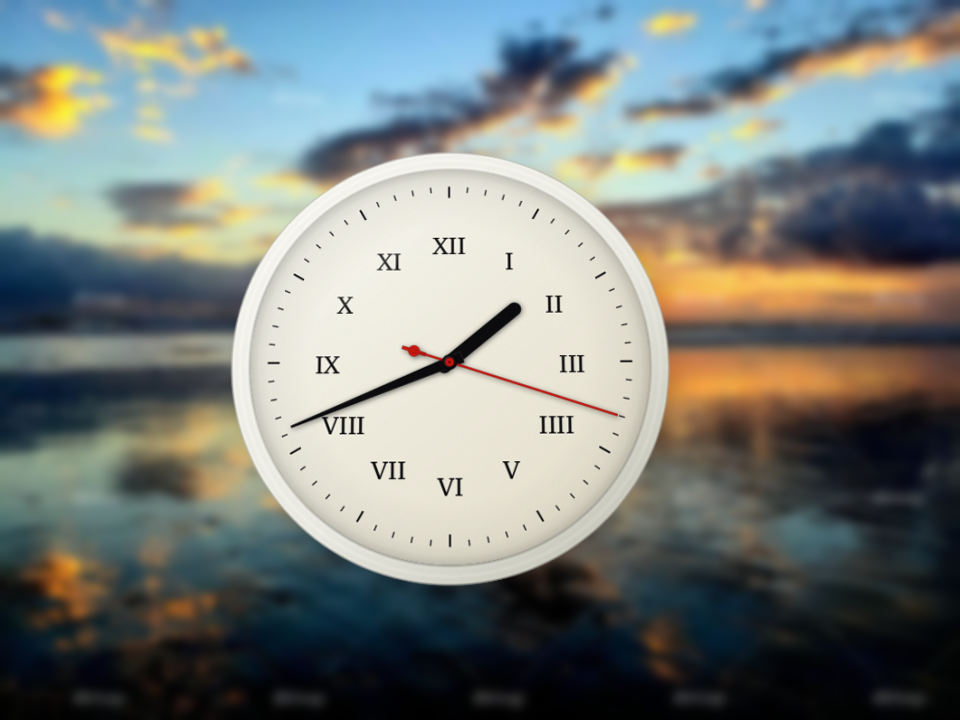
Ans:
1 h 41 min 18 s
